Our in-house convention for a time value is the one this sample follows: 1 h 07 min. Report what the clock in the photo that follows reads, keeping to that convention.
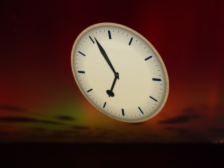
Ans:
6 h 56 min
